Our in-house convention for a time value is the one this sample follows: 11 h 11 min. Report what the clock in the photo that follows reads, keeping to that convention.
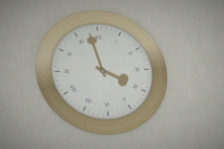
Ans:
3 h 58 min
